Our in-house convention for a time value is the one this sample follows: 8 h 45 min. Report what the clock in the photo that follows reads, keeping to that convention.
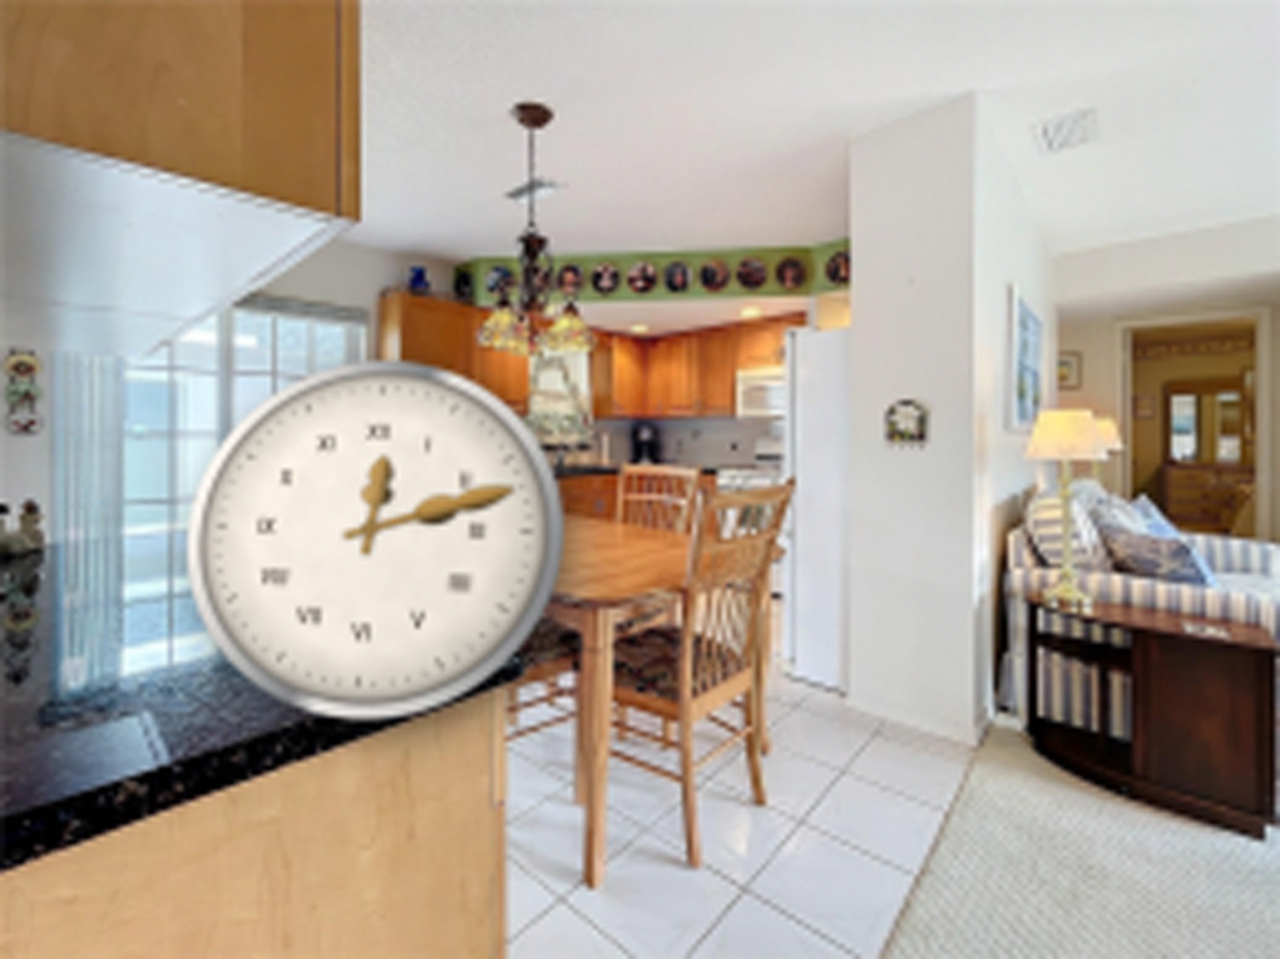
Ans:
12 h 12 min
